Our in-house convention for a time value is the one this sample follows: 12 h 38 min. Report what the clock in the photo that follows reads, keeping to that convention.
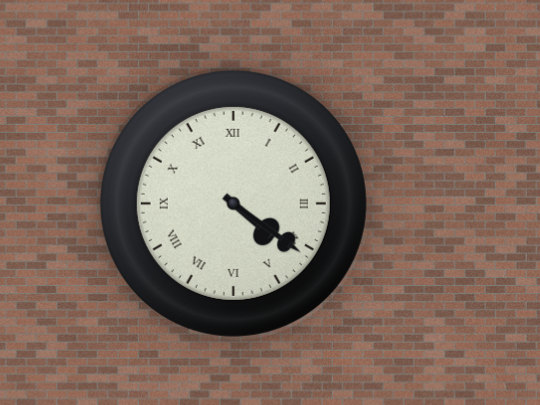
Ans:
4 h 21 min
